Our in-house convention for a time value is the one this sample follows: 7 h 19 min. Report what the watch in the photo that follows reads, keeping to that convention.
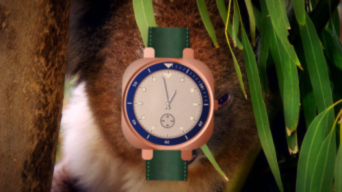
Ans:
12 h 58 min
